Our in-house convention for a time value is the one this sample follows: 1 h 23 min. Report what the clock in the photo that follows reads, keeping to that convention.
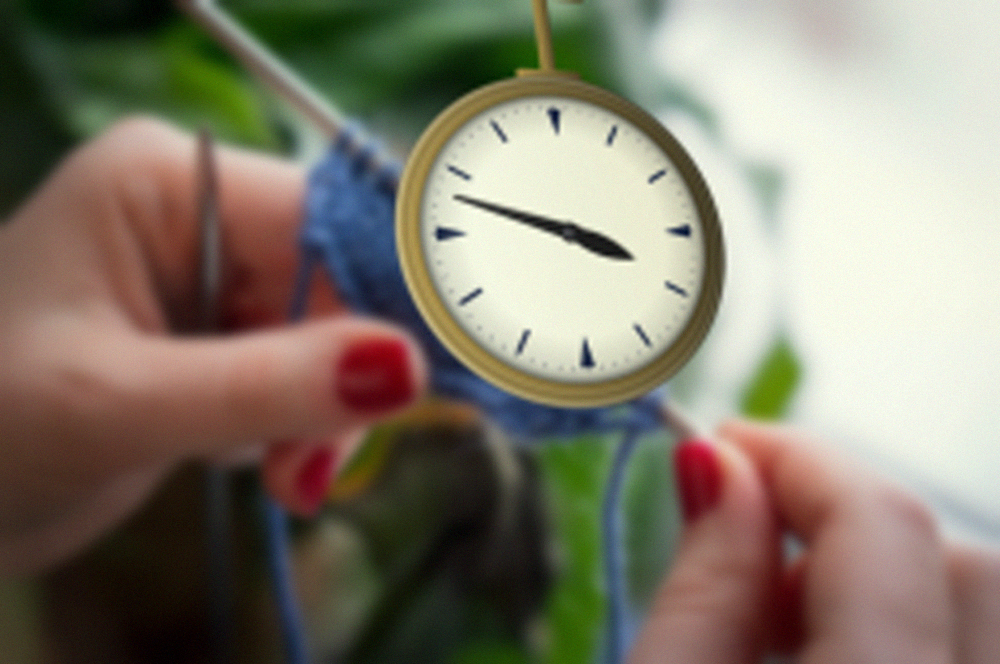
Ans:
3 h 48 min
